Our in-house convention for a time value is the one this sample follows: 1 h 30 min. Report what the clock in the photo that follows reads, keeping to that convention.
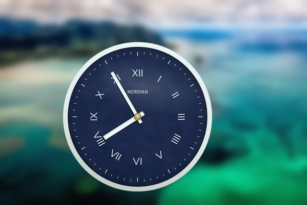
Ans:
7 h 55 min
